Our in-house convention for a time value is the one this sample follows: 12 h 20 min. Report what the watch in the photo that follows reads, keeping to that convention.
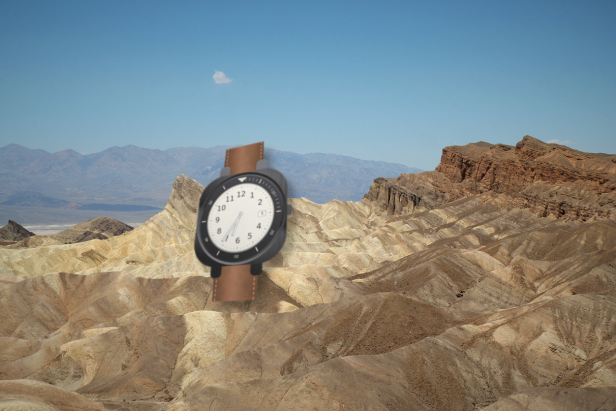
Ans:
6 h 36 min
